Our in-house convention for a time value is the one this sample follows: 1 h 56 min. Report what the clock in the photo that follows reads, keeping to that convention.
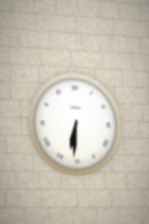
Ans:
6 h 31 min
